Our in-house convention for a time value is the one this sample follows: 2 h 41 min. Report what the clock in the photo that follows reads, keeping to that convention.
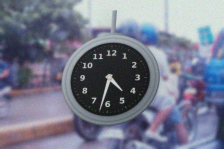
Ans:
4 h 32 min
